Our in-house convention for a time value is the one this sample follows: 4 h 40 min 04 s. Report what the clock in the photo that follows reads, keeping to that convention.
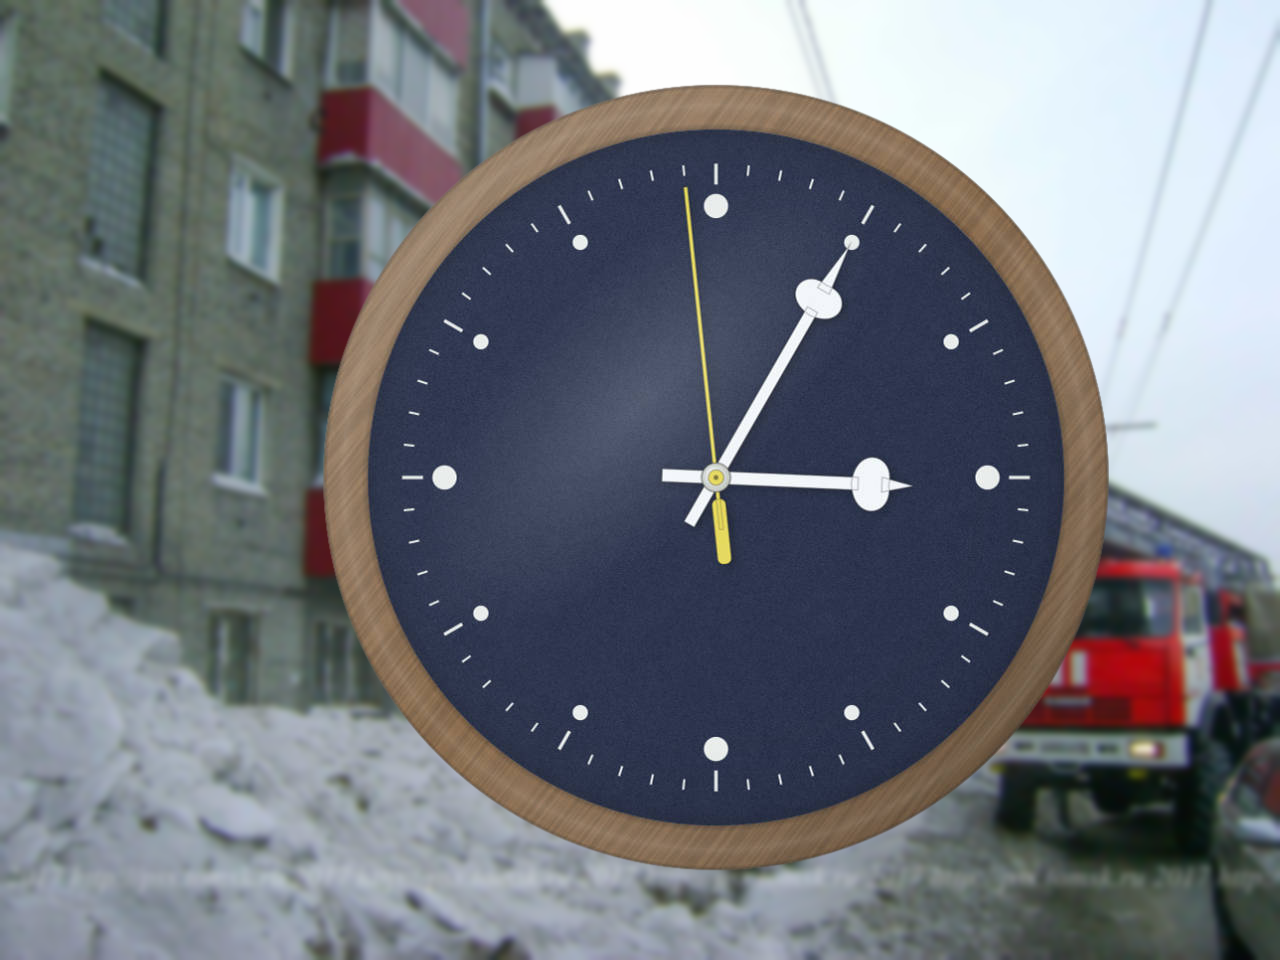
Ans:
3 h 04 min 59 s
